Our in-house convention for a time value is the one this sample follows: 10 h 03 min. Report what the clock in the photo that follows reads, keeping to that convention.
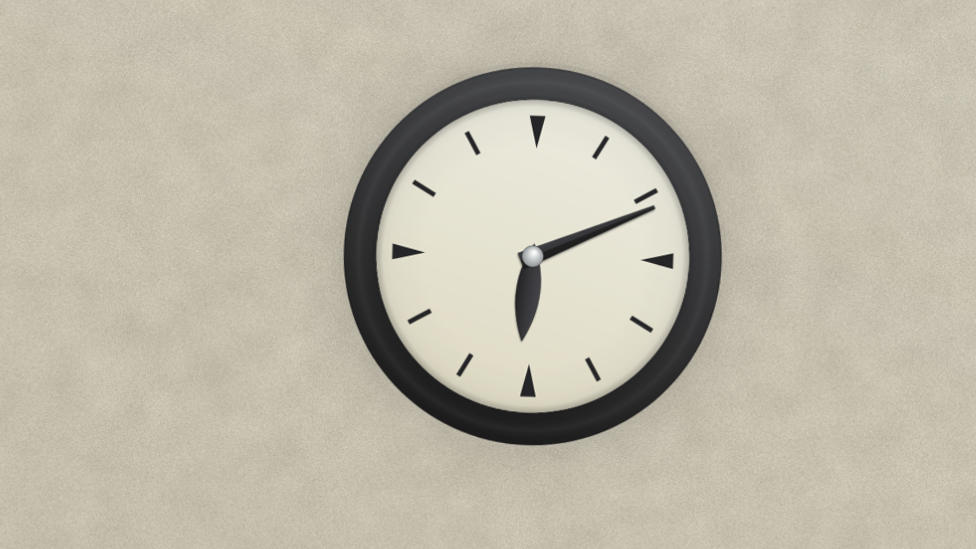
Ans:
6 h 11 min
